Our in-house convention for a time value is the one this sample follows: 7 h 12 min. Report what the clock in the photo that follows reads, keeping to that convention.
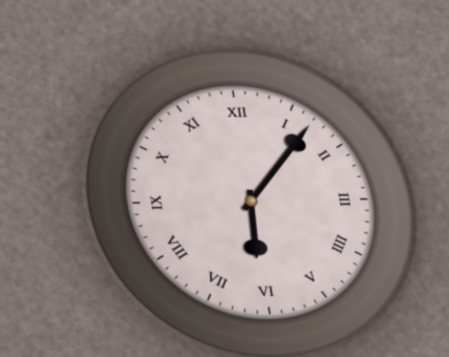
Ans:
6 h 07 min
